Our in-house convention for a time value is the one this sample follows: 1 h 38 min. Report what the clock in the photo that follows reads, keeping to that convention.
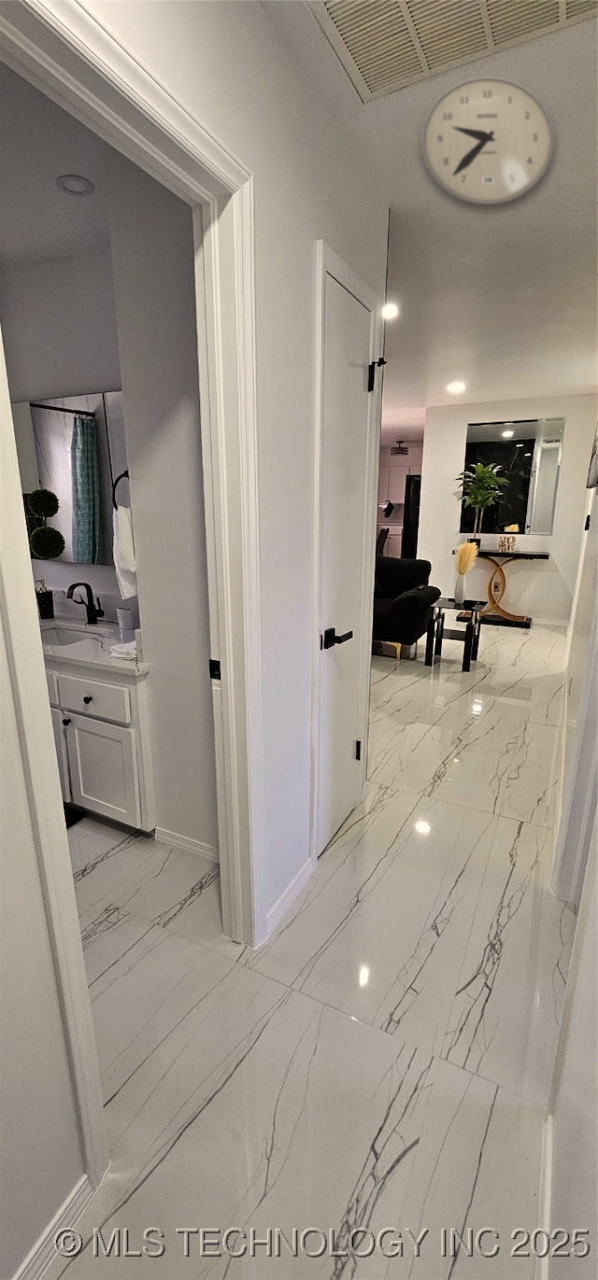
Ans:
9 h 37 min
